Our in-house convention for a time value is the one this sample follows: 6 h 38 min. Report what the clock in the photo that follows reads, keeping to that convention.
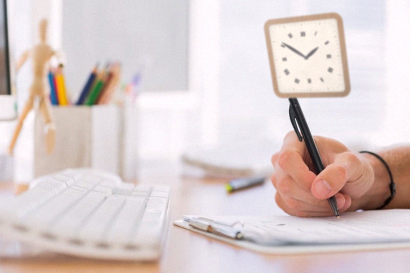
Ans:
1 h 51 min
